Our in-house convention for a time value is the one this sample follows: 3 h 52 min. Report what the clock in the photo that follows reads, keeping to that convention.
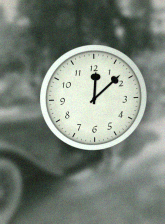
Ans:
12 h 08 min
